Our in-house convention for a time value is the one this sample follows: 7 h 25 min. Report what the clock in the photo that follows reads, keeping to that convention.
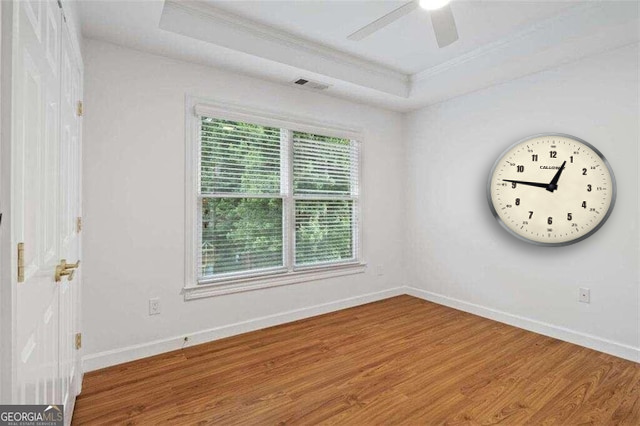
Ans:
12 h 46 min
